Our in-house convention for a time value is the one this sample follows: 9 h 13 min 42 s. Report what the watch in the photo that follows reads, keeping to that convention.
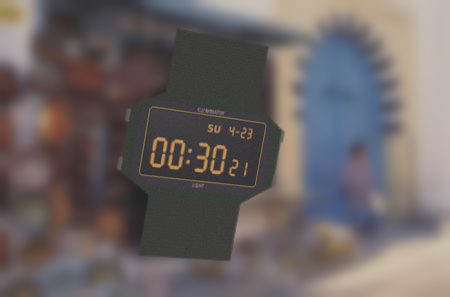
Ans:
0 h 30 min 21 s
